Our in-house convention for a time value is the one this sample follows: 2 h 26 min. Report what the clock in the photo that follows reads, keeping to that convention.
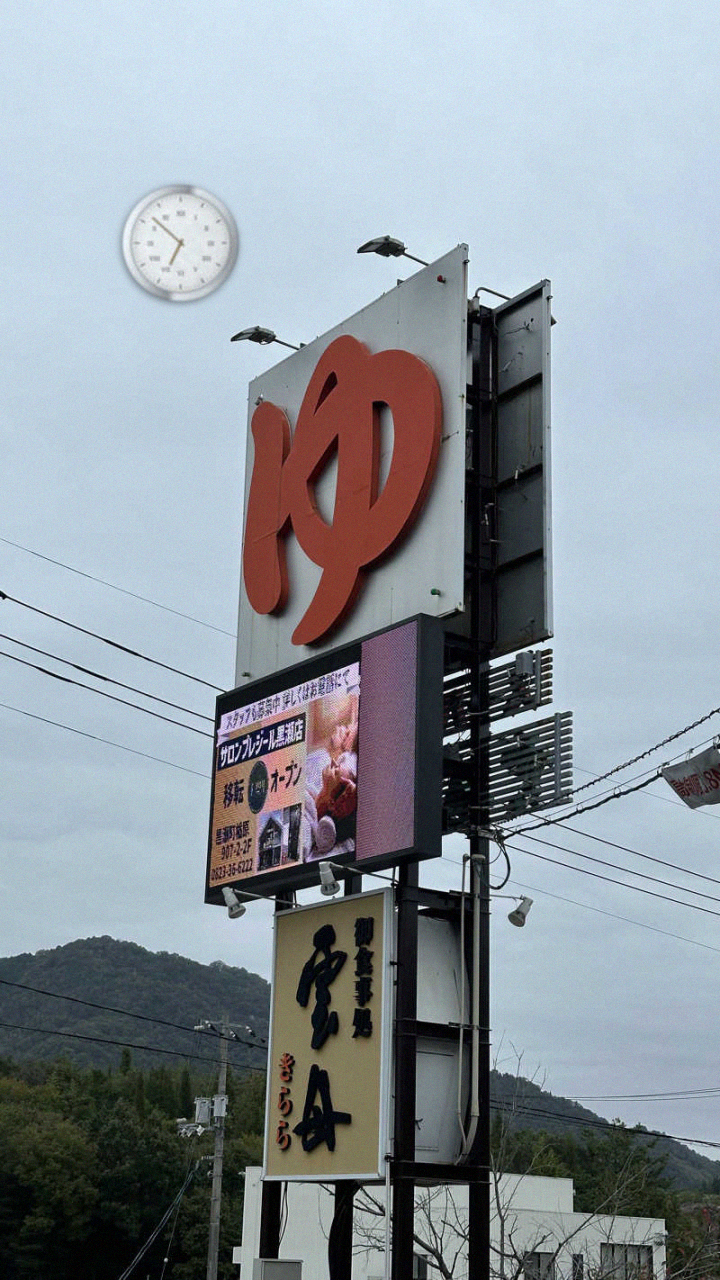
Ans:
6 h 52 min
